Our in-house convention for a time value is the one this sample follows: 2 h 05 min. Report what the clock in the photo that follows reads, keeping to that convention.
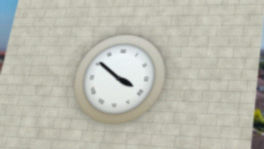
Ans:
3 h 51 min
